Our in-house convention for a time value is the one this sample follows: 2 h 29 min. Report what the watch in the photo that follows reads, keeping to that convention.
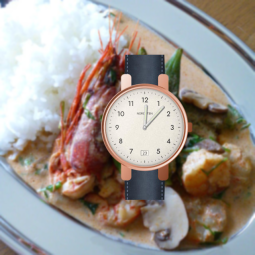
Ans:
12 h 07 min
